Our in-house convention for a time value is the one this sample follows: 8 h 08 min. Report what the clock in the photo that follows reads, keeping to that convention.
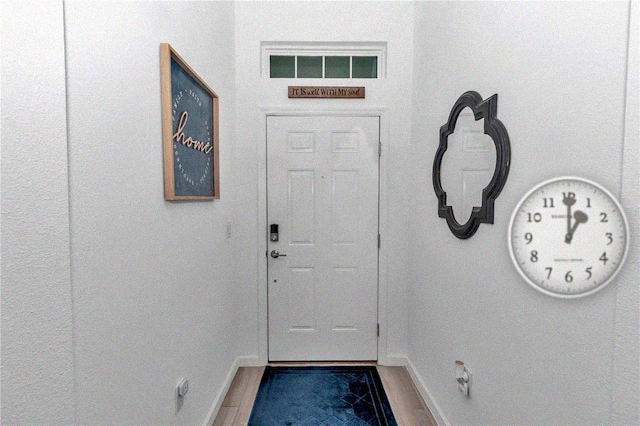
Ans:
1 h 00 min
